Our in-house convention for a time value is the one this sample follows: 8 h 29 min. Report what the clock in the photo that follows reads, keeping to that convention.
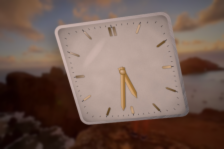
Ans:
5 h 32 min
